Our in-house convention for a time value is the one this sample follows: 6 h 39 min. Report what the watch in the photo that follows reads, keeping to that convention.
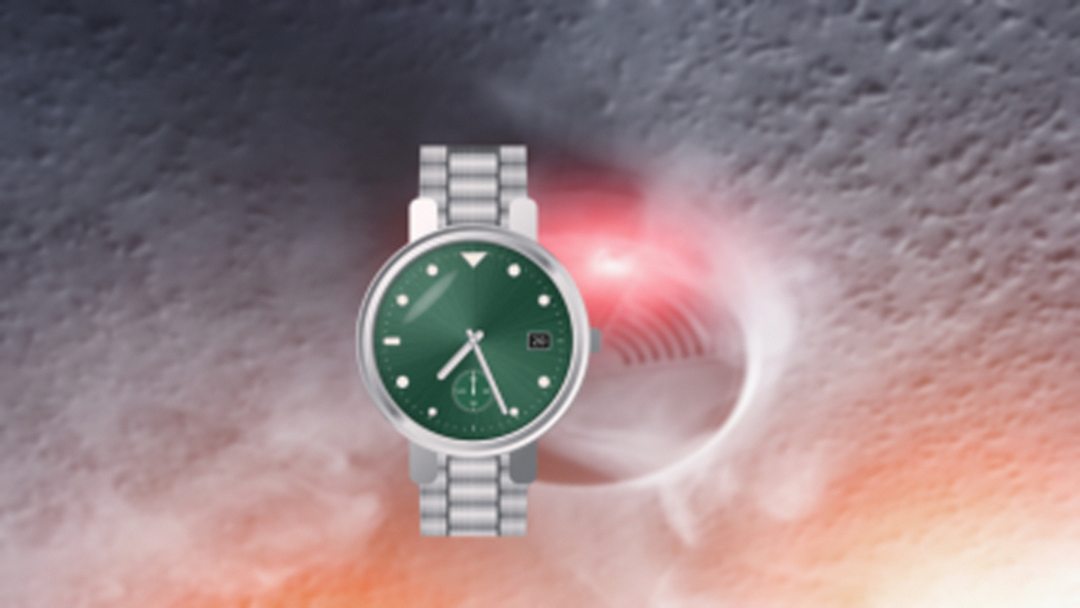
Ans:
7 h 26 min
